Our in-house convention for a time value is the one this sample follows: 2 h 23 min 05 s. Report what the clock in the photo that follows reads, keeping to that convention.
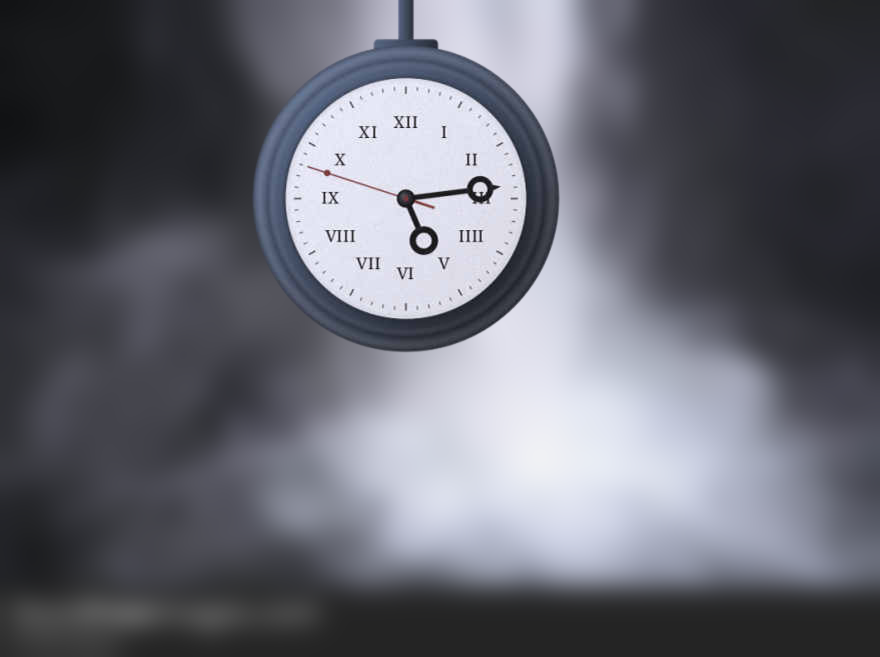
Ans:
5 h 13 min 48 s
